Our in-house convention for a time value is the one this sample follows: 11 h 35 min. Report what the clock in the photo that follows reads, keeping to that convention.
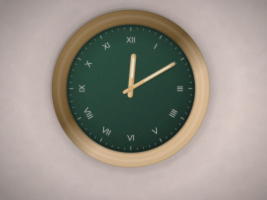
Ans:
12 h 10 min
